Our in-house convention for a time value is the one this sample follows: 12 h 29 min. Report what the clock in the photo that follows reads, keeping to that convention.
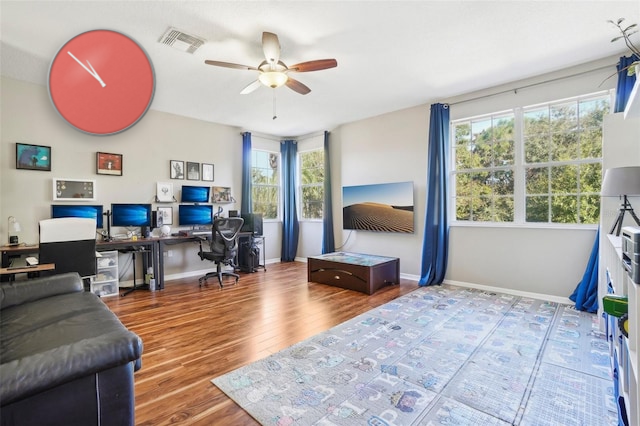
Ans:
10 h 52 min
